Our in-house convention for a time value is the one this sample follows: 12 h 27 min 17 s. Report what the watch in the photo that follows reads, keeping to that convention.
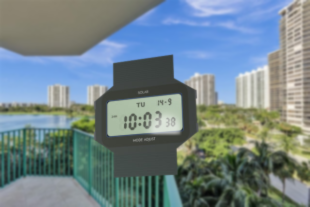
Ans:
10 h 03 min 38 s
